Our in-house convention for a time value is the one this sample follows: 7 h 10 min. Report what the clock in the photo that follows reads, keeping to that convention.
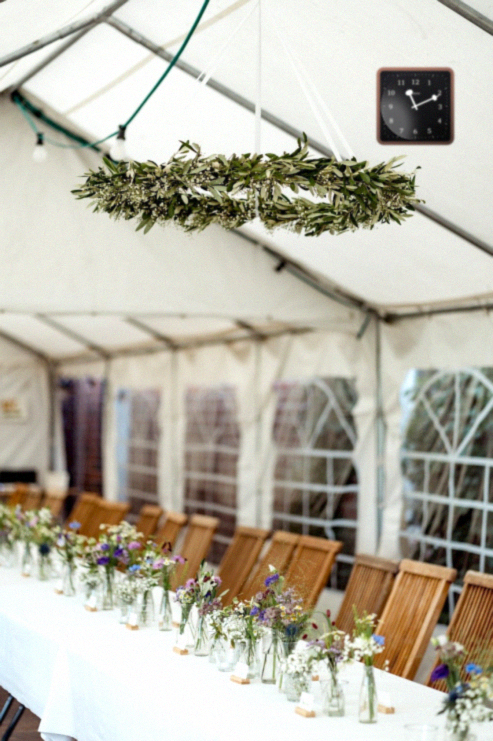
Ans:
11 h 11 min
